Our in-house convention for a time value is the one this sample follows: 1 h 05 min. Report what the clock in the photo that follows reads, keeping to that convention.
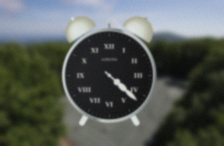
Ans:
4 h 22 min
